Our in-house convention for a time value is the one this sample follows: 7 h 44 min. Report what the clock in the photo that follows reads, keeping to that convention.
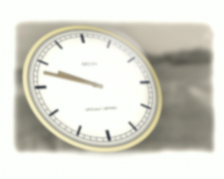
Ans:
9 h 48 min
